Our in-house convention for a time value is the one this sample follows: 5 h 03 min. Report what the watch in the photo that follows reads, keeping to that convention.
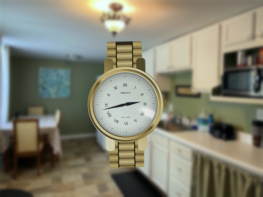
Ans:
2 h 43 min
